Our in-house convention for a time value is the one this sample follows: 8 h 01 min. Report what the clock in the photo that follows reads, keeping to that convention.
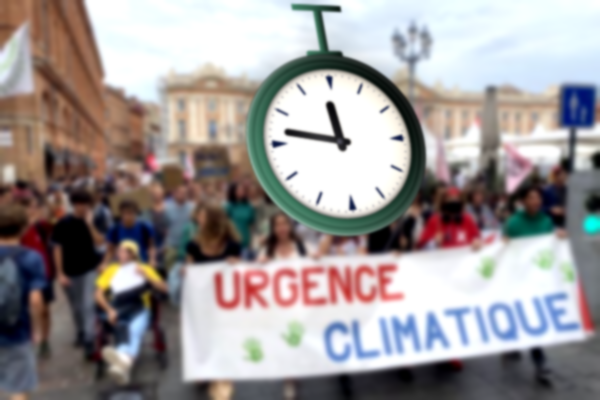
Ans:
11 h 47 min
